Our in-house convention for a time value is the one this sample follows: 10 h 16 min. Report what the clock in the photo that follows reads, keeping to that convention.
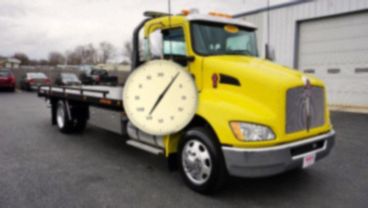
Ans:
7 h 06 min
